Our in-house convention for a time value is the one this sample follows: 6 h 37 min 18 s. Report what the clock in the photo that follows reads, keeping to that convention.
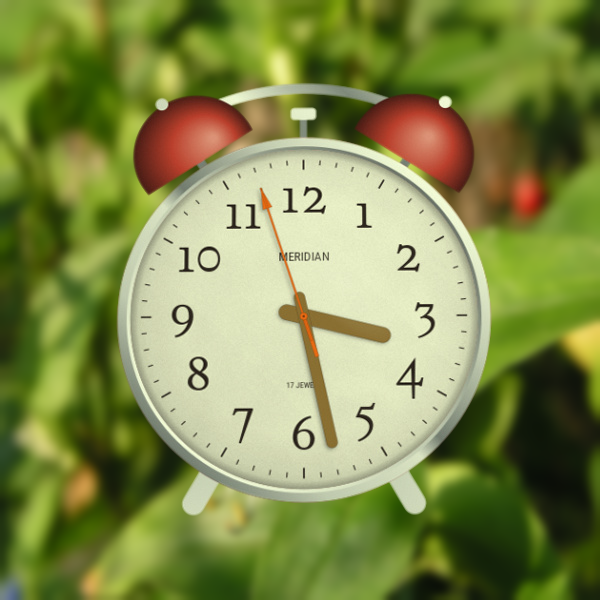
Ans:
3 h 27 min 57 s
